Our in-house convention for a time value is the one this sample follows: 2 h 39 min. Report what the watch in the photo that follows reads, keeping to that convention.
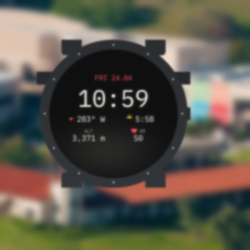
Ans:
10 h 59 min
